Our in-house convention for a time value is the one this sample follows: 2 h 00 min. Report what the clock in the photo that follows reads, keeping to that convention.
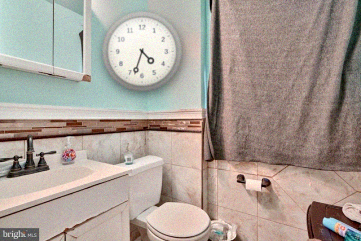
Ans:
4 h 33 min
